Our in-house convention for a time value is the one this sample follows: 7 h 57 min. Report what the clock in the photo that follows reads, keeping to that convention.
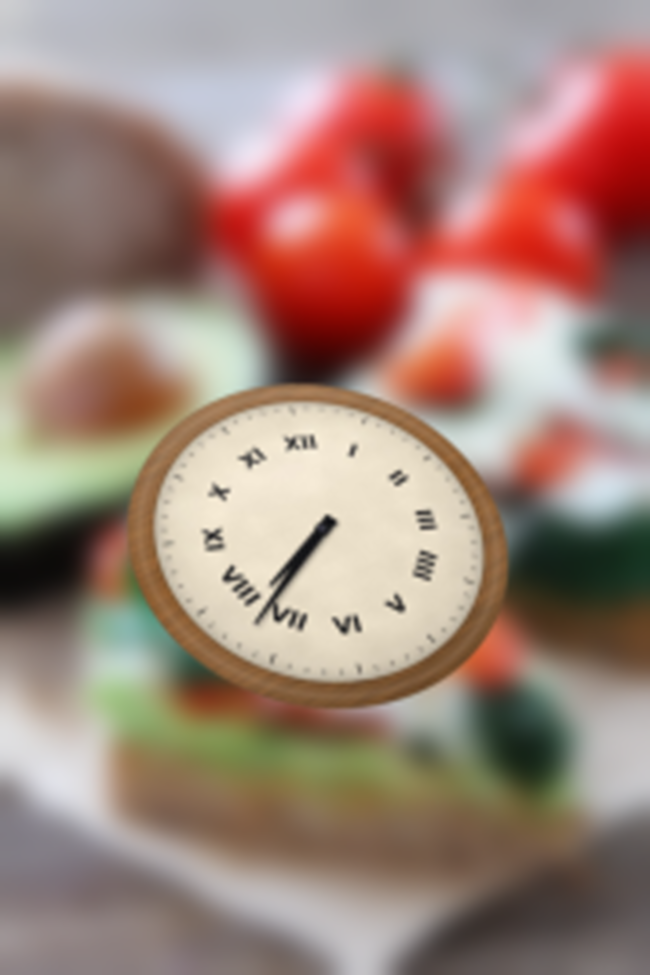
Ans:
7 h 37 min
